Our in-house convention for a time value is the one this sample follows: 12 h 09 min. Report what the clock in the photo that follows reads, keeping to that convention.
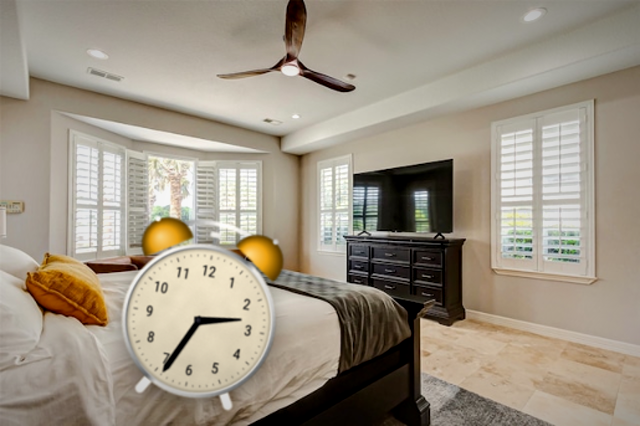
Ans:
2 h 34 min
